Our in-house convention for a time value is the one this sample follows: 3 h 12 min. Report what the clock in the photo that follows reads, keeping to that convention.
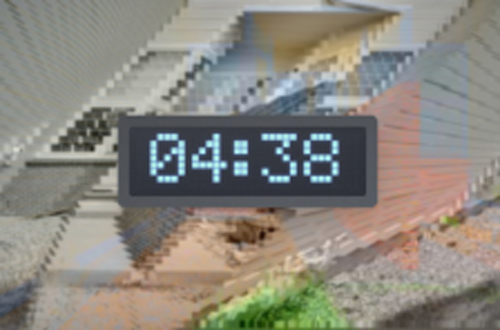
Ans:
4 h 38 min
